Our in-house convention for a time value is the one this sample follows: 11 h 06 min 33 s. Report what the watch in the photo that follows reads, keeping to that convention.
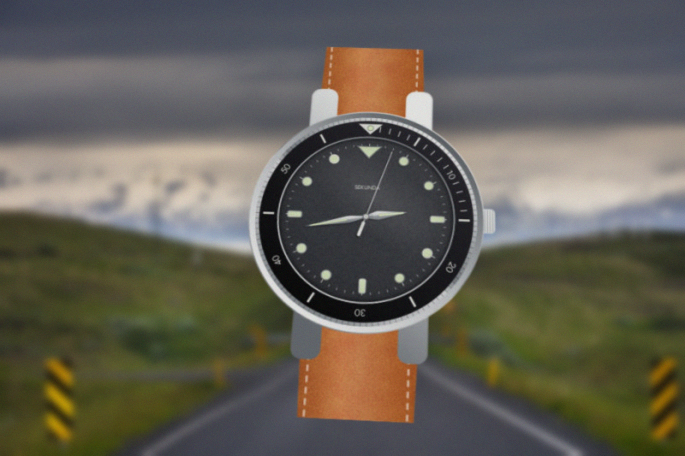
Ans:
2 h 43 min 03 s
